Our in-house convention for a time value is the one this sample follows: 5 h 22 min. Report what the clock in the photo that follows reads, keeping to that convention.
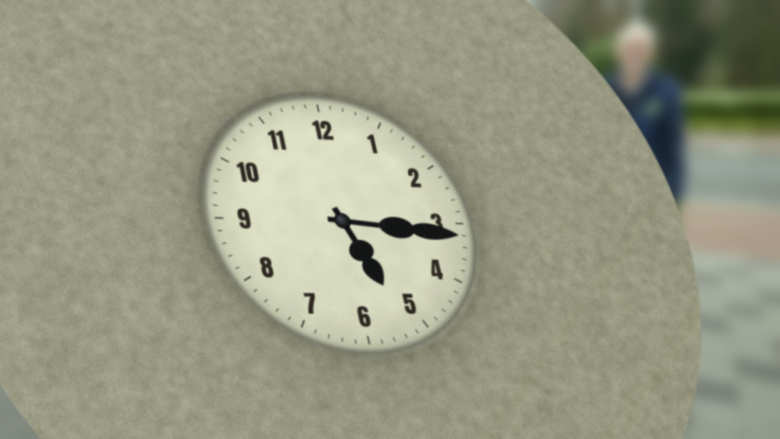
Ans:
5 h 16 min
